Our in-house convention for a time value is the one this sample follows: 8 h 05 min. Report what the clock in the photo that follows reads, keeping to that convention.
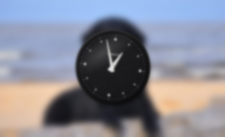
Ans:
12 h 57 min
